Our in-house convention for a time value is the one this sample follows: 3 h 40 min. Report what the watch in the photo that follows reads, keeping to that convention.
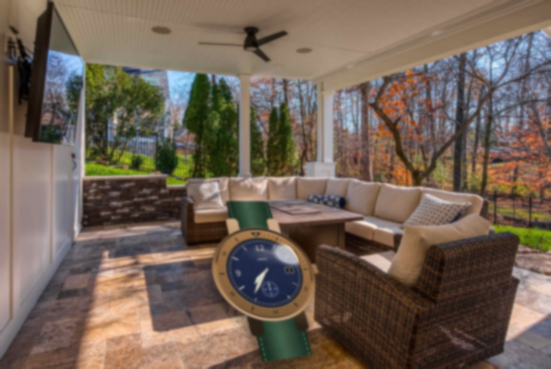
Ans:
7 h 36 min
